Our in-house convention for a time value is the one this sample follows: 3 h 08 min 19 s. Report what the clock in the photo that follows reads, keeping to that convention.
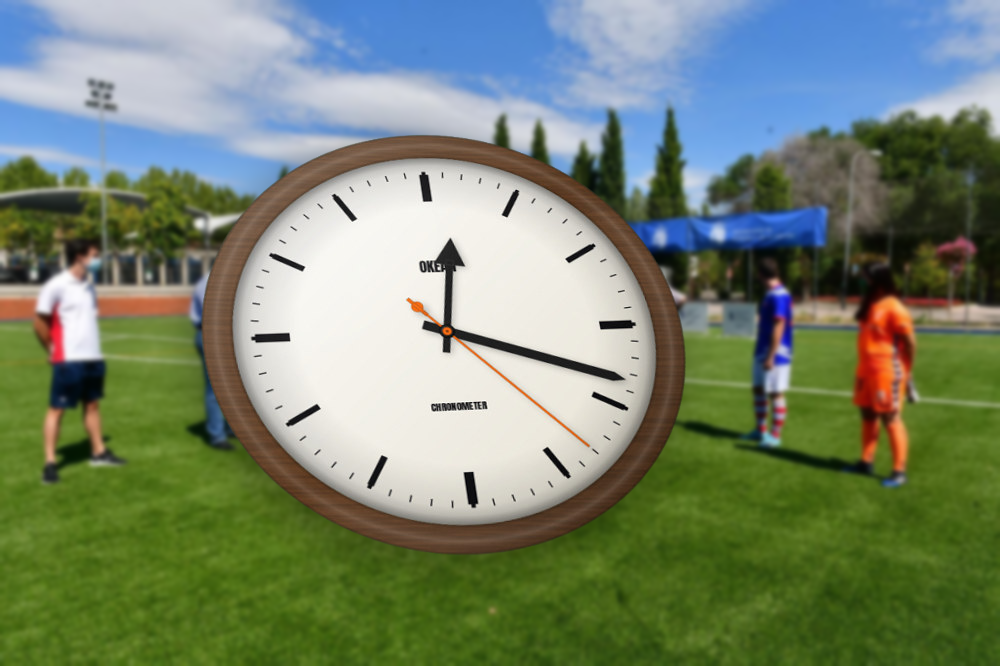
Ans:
12 h 18 min 23 s
